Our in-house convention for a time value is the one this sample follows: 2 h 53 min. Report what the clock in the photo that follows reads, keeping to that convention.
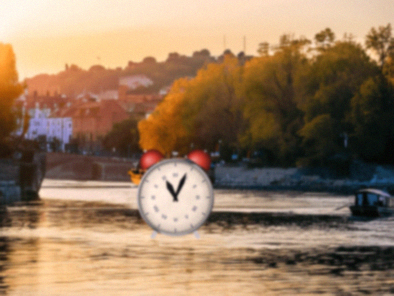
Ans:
11 h 04 min
